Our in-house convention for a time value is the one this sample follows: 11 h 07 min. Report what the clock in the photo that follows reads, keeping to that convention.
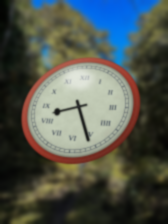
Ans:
8 h 26 min
